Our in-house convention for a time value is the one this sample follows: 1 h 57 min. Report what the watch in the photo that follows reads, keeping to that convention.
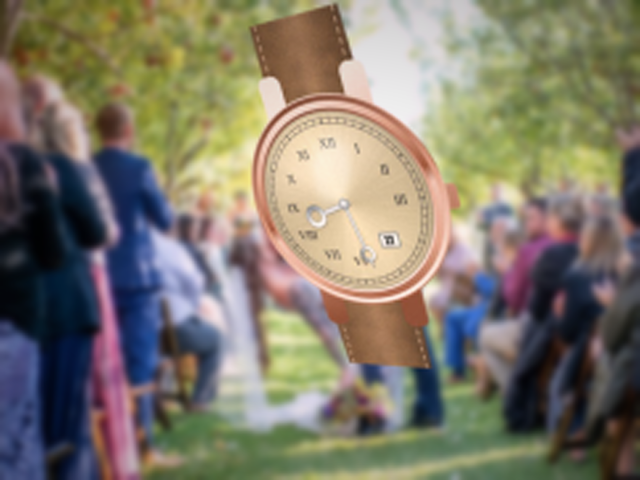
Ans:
8 h 28 min
